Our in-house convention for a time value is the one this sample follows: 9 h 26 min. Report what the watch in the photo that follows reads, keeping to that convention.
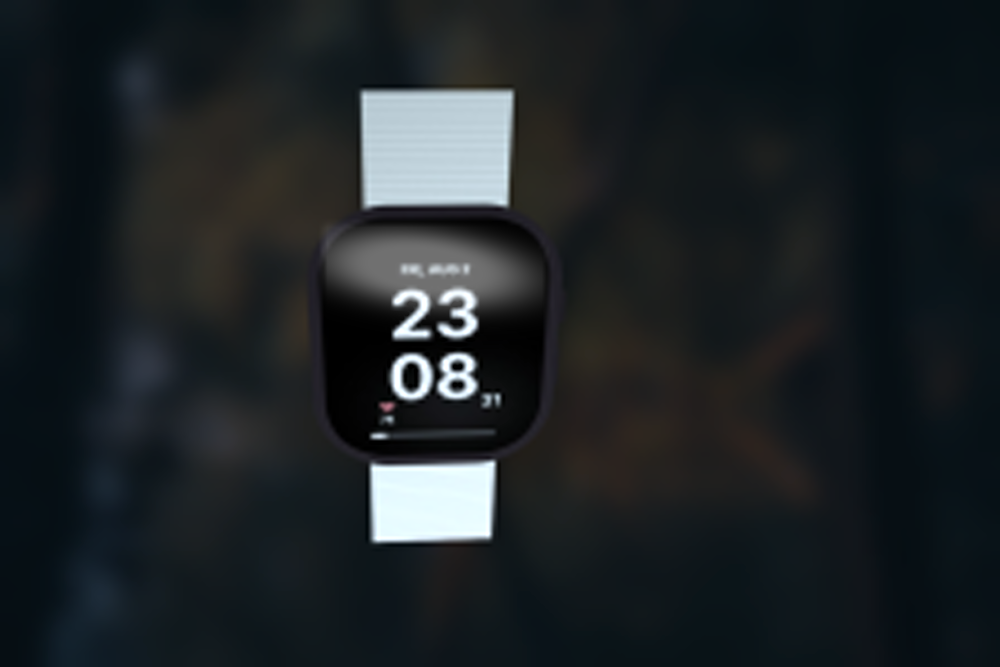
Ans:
23 h 08 min
